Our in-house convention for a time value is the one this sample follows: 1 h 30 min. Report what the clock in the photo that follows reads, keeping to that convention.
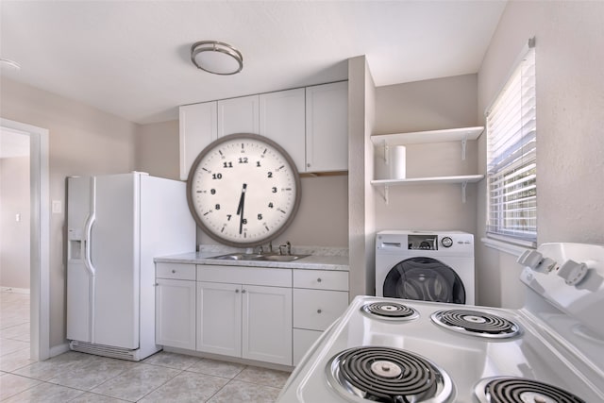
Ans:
6 h 31 min
